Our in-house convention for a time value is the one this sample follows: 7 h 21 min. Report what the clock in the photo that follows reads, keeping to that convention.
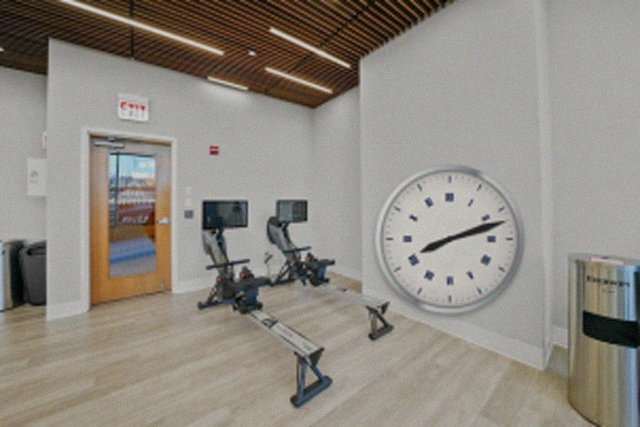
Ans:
8 h 12 min
